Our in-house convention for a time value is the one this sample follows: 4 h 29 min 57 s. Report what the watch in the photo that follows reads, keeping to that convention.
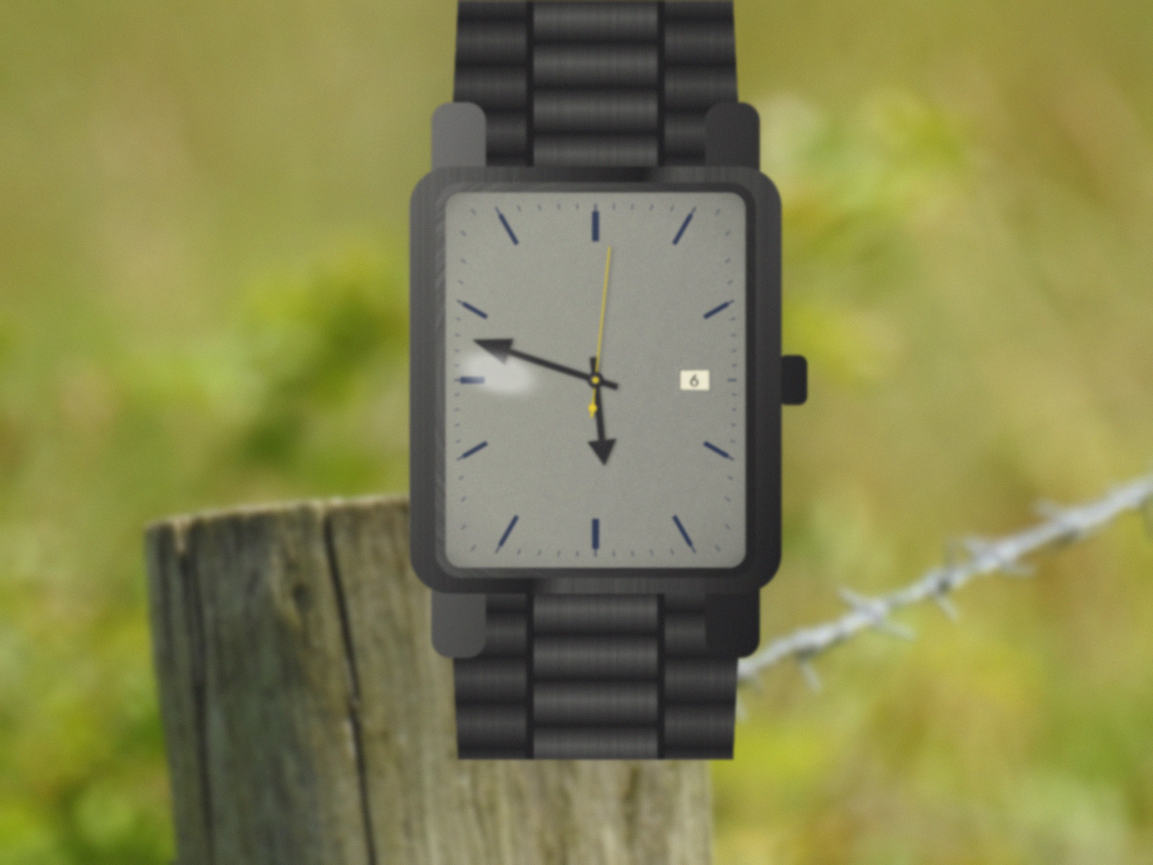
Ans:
5 h 48 min 01 s
